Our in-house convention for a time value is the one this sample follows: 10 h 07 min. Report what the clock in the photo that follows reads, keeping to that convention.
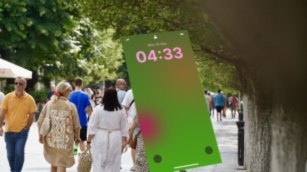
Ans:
4 h 33 min
